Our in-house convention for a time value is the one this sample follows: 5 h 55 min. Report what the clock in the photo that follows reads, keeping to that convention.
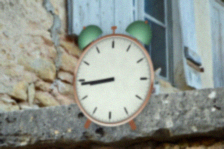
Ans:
8 h 44 min
